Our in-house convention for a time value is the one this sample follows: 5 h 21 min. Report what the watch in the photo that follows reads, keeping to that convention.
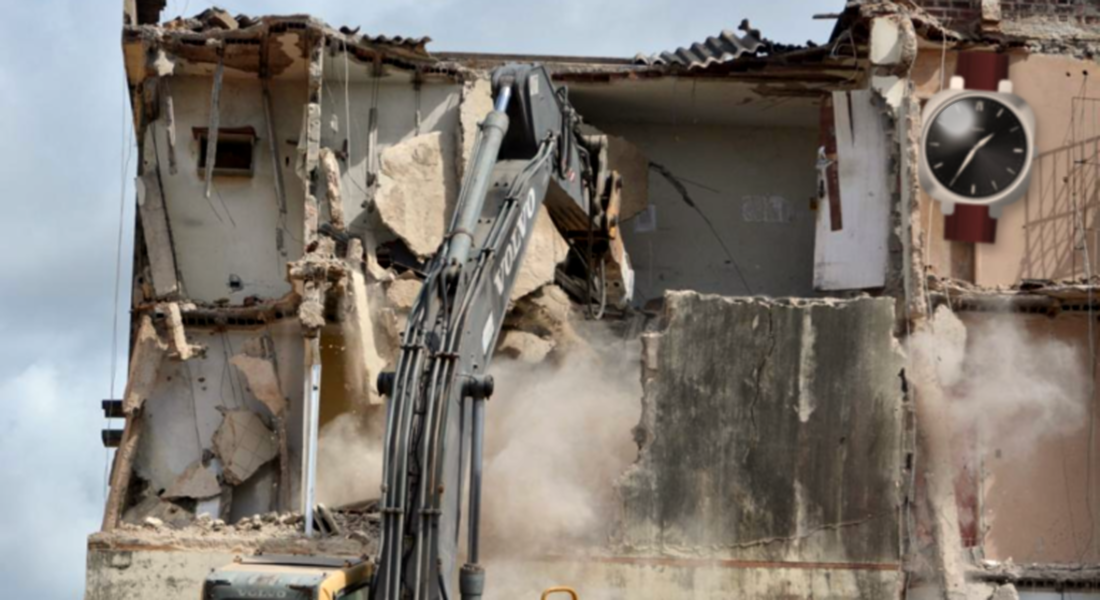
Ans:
1 h 35 min
